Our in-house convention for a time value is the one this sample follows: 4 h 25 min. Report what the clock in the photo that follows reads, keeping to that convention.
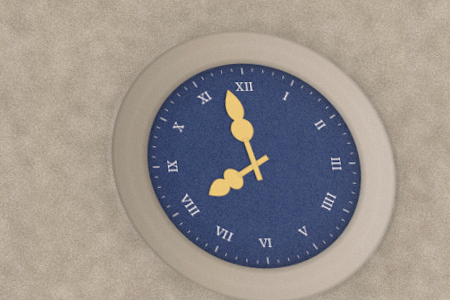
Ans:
7 h 58 min
